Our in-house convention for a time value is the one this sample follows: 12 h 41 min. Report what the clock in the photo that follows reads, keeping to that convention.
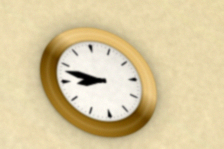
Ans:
8 h 48 min
